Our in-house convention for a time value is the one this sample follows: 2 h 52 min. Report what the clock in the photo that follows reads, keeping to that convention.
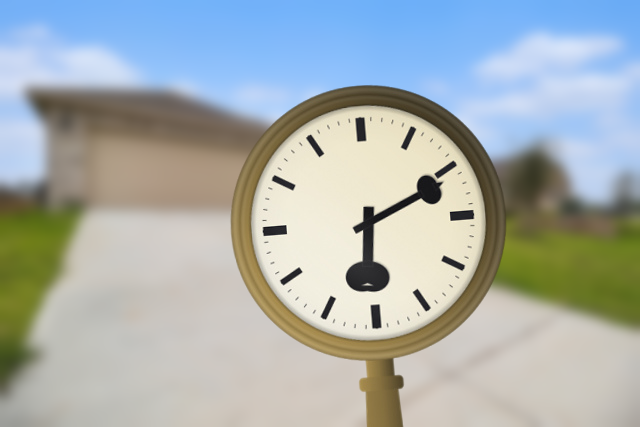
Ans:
6 h 11 min
